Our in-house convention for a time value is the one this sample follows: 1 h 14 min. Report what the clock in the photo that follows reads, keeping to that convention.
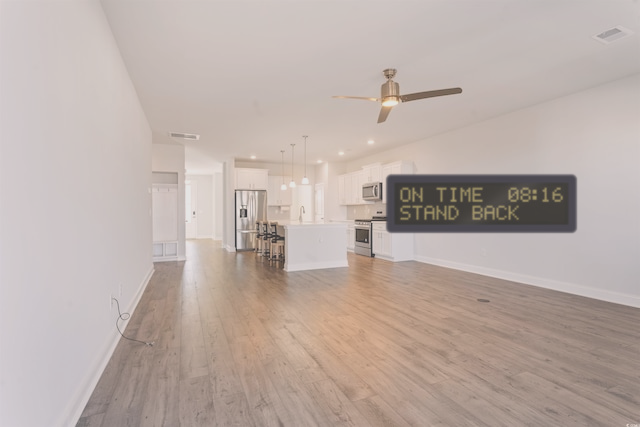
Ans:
8 h 16 min
